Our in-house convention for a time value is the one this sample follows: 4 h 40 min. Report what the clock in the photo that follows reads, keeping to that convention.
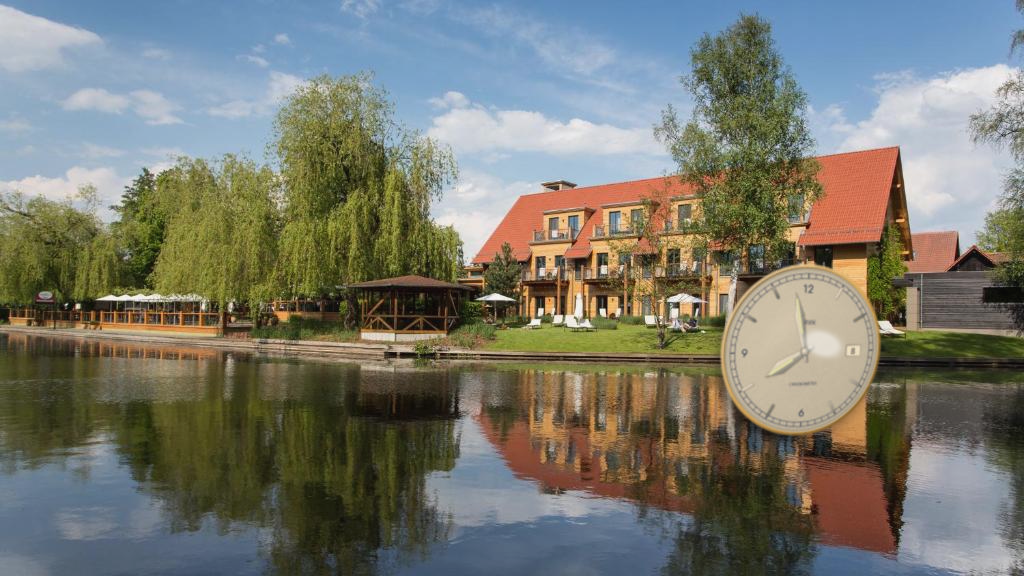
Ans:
7 h 58 min
